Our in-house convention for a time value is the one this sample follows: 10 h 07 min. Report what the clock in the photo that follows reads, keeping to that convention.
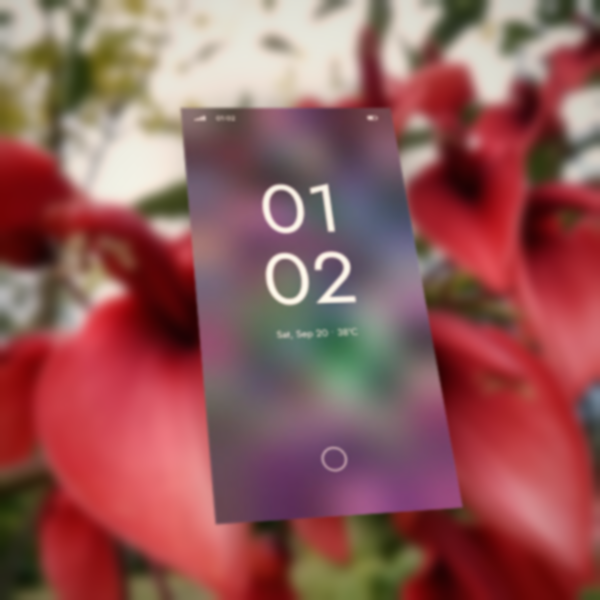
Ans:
1 h 02 min
